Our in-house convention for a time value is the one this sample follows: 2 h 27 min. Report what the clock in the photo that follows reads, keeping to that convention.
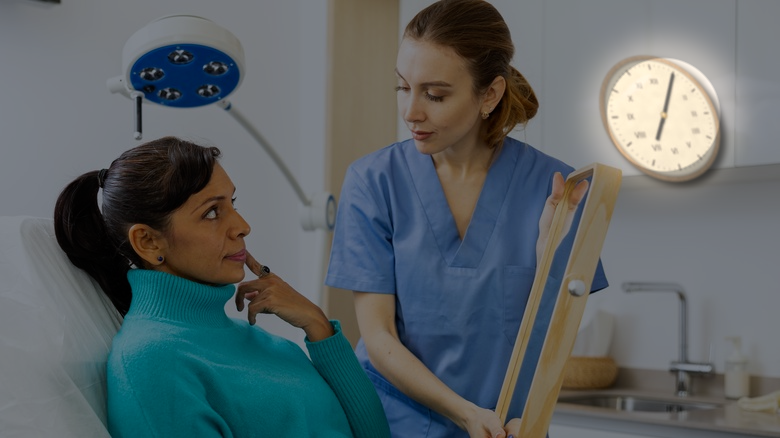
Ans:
7 h 05 min
